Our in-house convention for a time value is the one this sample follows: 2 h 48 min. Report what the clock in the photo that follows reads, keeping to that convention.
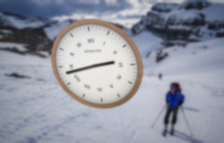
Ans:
2 h 43 min
